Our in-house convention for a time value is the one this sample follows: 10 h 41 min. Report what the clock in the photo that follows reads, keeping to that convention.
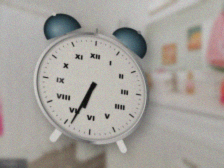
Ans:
6 h 34 min
